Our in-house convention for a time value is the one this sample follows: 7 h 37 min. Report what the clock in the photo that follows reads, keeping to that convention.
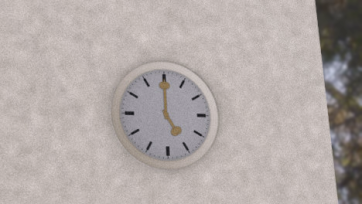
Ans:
5 h 00 min
